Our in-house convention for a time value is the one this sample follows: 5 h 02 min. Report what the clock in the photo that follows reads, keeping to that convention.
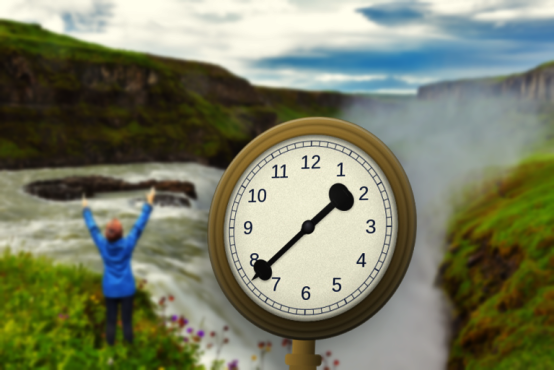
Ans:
1 h 38 min
